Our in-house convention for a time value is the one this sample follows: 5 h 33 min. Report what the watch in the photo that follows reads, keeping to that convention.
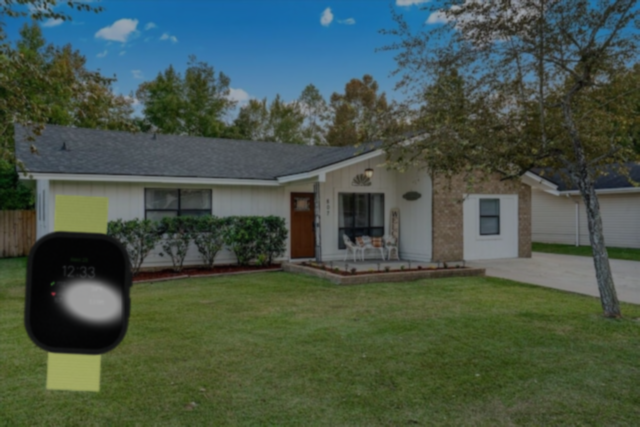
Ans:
12 h 33 min
